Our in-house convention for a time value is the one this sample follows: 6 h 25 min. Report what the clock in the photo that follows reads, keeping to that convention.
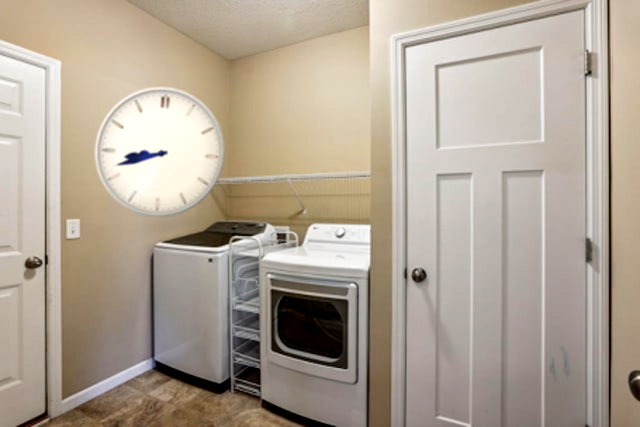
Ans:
8 h 42 min
